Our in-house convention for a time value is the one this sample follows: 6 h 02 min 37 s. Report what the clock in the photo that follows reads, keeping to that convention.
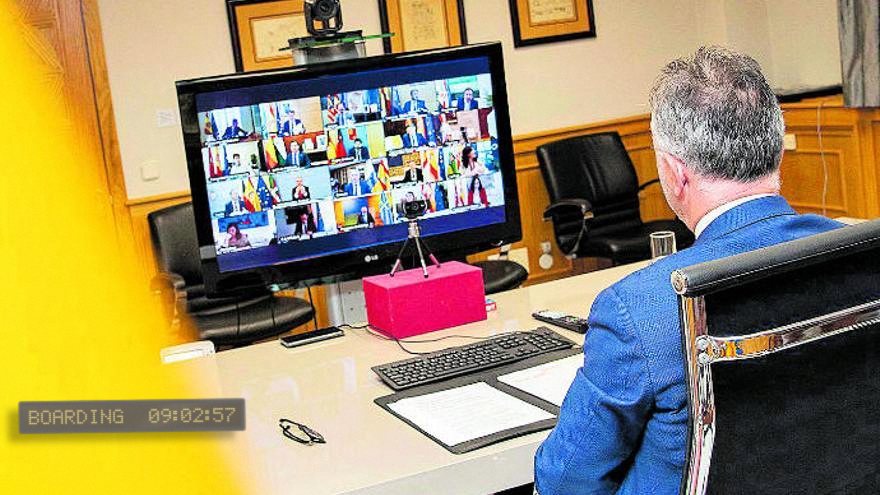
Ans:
9 h 02 min 57 s
